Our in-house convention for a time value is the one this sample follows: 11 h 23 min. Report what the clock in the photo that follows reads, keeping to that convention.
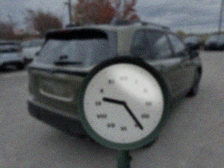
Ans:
9 h 24 min
